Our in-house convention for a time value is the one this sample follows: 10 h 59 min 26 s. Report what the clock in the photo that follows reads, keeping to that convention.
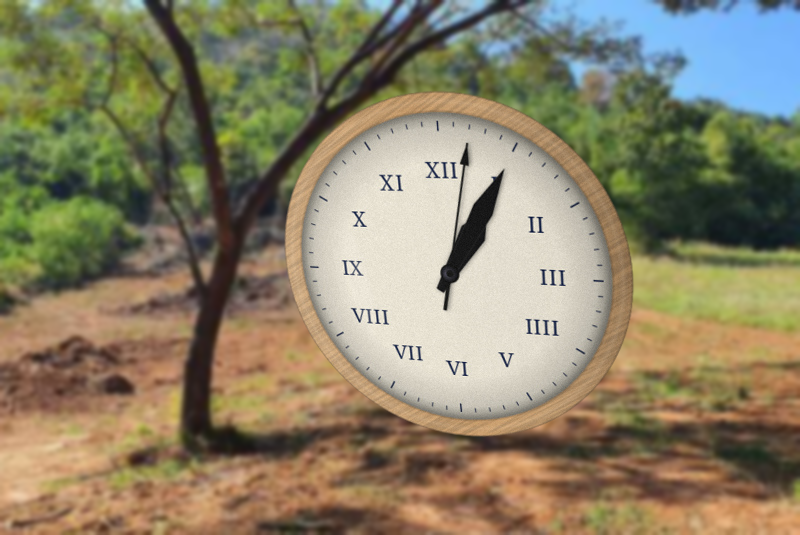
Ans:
1 h 05 min 02 s
